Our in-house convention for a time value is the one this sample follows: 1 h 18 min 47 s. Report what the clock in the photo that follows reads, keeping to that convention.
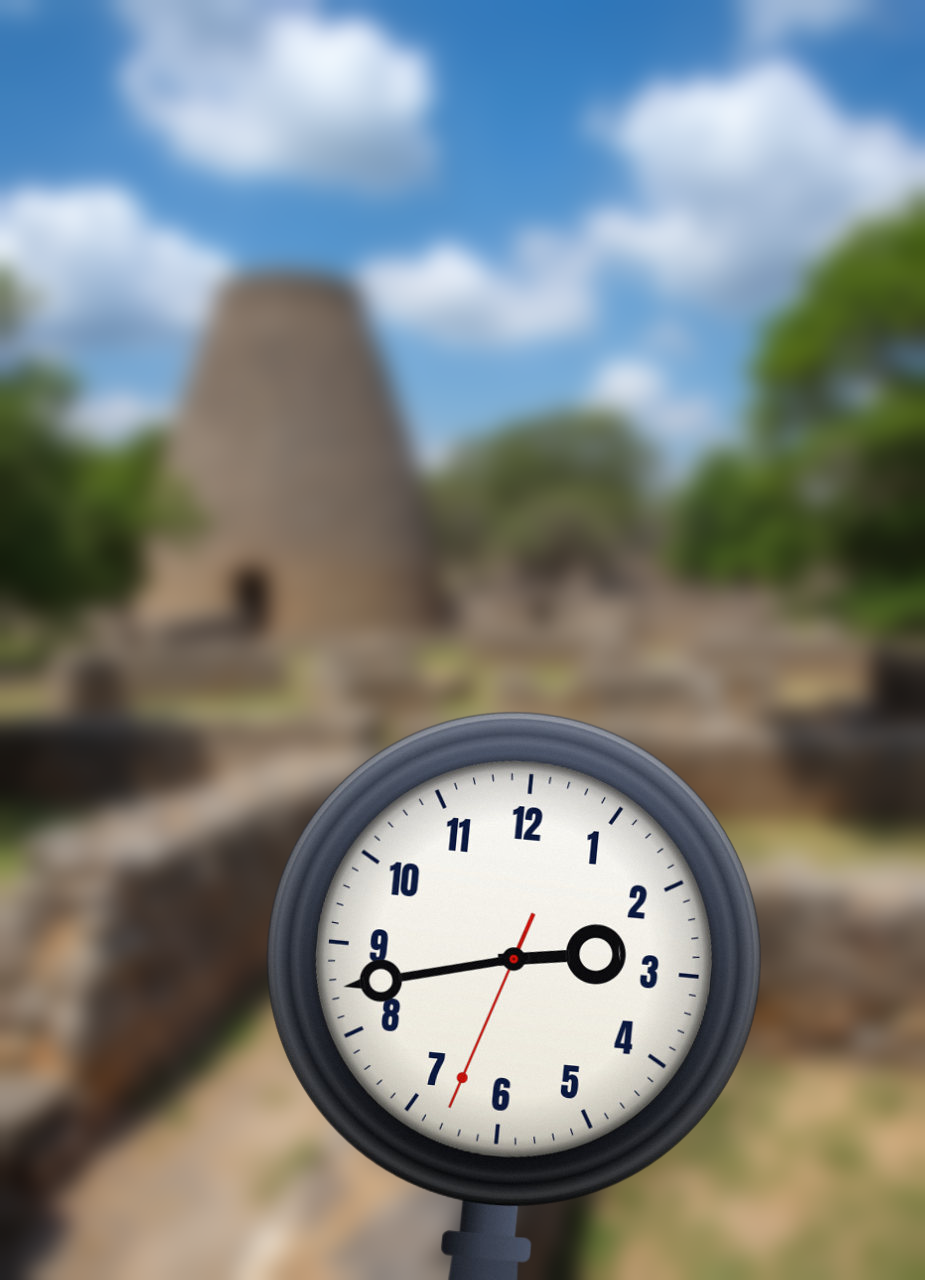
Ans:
2 h 42 min 33 s
